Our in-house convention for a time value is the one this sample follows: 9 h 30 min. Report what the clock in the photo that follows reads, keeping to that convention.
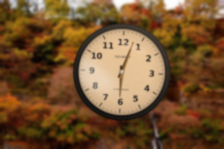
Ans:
6 h 03 min
